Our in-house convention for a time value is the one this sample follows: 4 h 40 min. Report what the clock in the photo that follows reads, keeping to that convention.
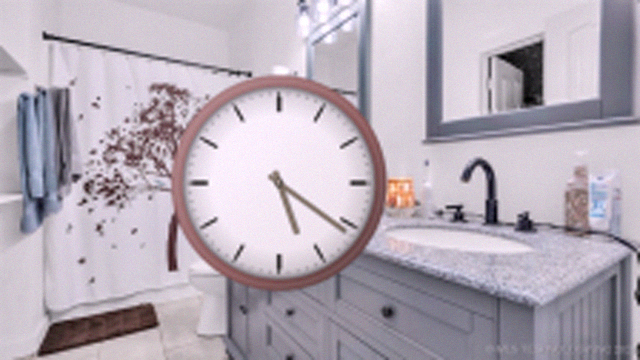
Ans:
5 h 21 min
